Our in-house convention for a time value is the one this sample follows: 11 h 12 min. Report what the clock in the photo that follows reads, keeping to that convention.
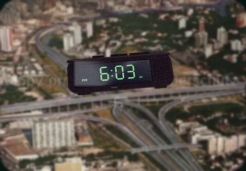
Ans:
6 h 03 min
